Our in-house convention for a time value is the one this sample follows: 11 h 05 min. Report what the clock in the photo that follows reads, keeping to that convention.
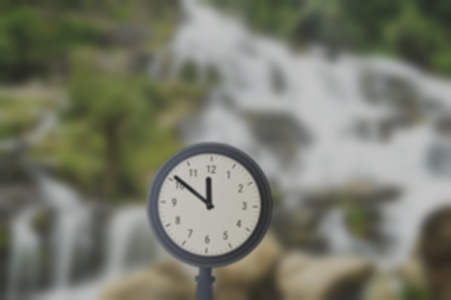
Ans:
11 h 51 min
